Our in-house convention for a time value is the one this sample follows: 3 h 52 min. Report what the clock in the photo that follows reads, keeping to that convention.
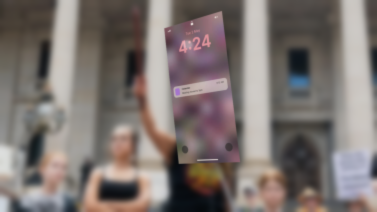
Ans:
4 h 24 min
